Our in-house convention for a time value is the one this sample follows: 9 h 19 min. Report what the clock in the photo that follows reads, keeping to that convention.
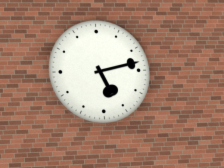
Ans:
5 h 13 min
